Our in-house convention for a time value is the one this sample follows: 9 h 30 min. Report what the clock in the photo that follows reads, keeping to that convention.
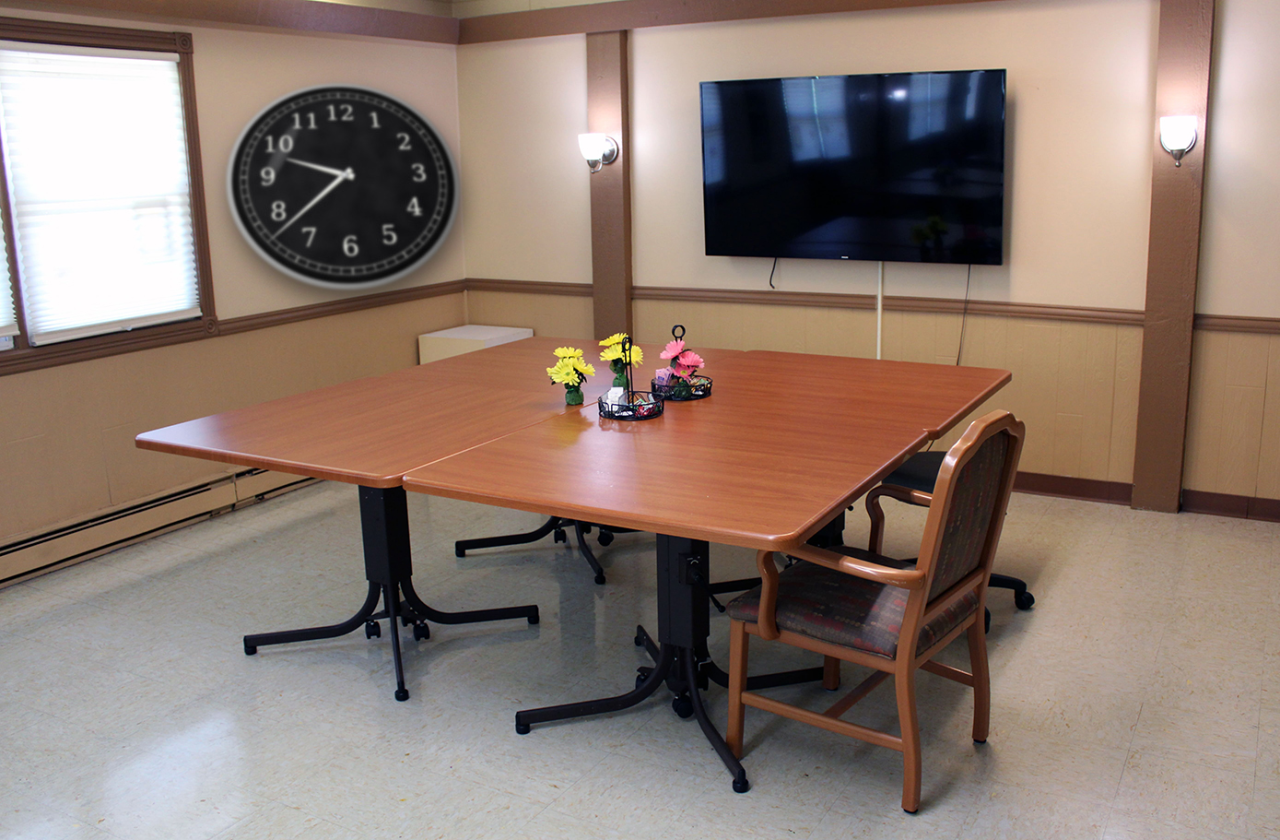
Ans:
9 h 38 min
